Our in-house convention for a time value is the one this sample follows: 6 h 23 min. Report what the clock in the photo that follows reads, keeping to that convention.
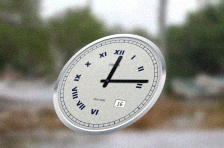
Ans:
12 h 14 min
